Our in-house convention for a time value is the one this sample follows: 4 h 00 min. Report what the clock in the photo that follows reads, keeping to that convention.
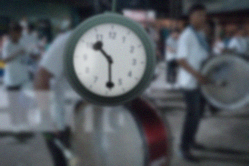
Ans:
10 h 29 min
